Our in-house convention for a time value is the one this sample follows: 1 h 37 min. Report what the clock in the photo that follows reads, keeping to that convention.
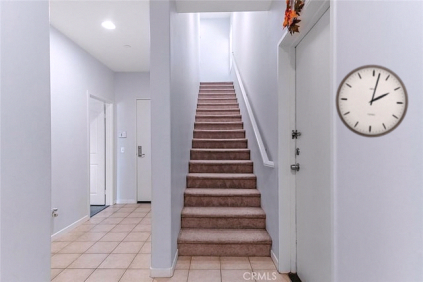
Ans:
2 h 02 min
